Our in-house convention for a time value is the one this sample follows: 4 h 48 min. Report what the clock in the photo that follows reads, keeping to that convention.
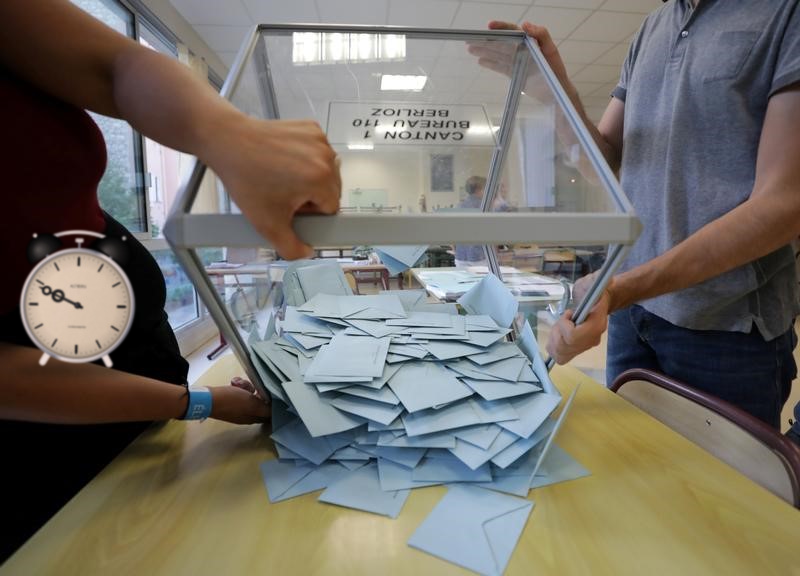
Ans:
9 h 49 min
